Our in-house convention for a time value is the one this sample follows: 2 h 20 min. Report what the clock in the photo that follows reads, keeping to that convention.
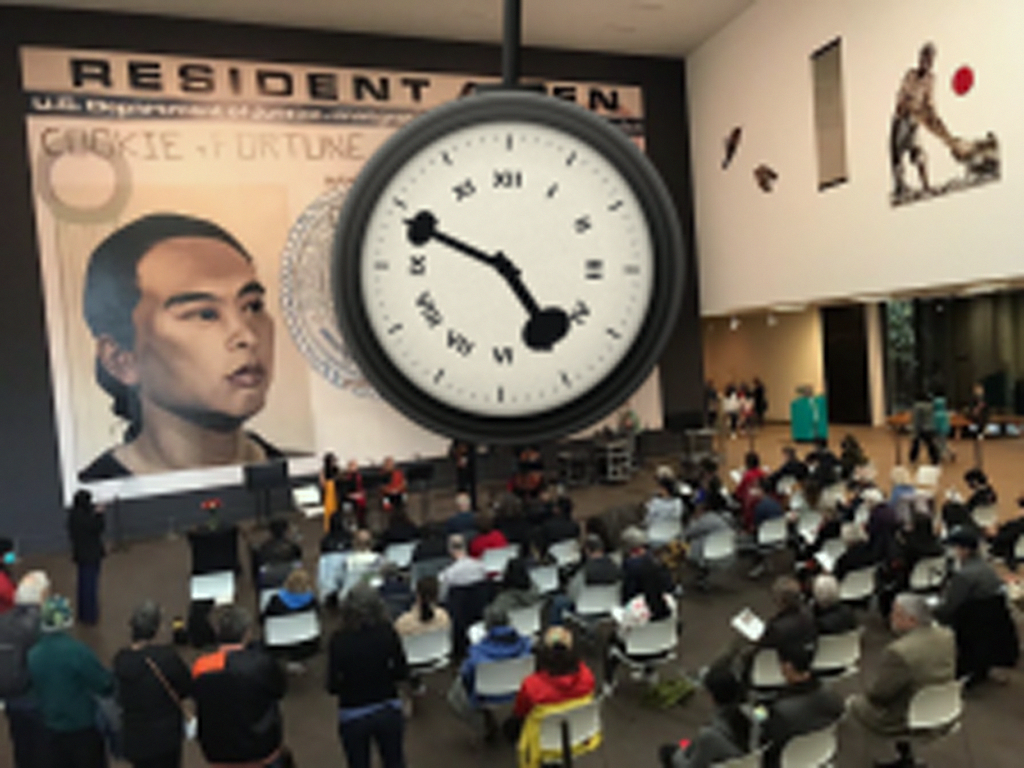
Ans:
4 h 49 min
